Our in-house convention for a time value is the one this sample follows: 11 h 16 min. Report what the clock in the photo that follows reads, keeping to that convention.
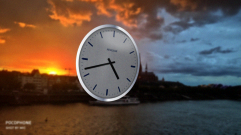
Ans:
4 h 42 min
